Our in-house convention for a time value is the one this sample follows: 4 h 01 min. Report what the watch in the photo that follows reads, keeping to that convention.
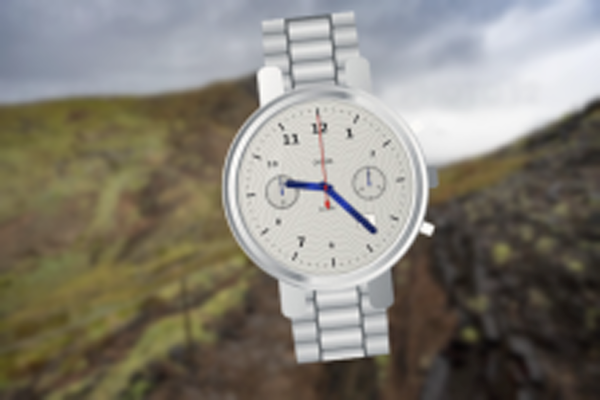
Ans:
9 h 23 min
